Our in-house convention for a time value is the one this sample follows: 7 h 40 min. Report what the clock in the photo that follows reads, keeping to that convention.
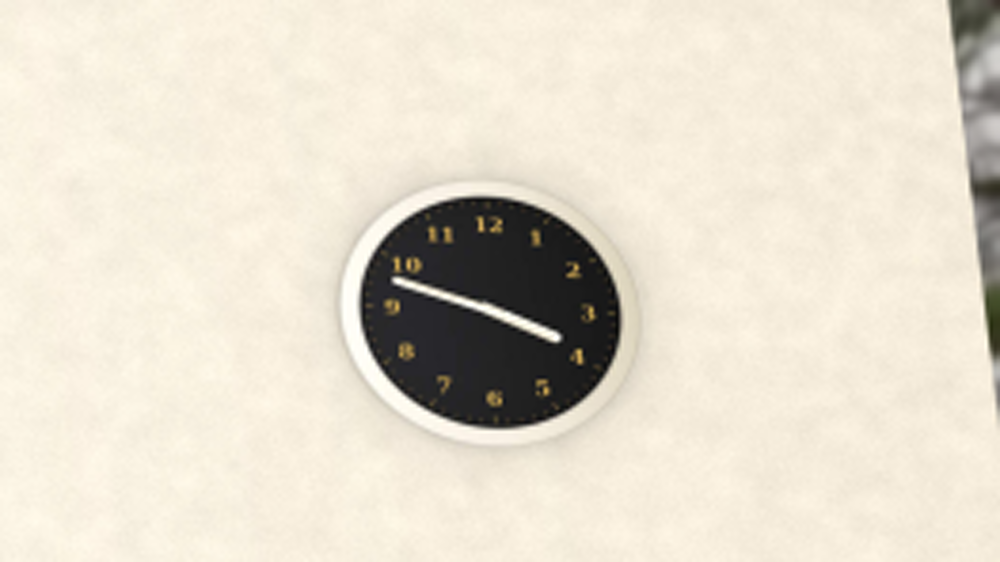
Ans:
3 h 48 min
